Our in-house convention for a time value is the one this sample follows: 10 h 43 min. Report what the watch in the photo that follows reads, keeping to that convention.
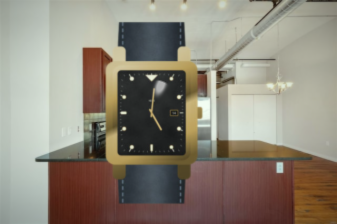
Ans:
5 h 01 min
